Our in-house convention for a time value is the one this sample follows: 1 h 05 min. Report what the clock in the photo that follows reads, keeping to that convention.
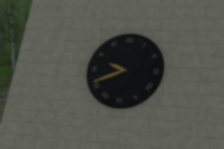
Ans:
9 h 41 min
